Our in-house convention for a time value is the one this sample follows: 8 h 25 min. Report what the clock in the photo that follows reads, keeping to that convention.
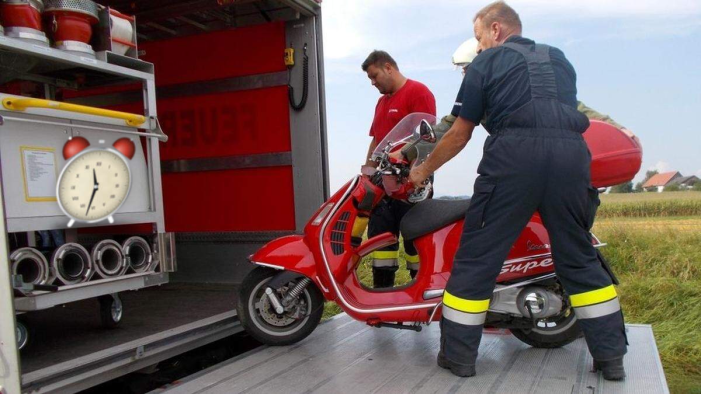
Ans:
11 h 32 min
